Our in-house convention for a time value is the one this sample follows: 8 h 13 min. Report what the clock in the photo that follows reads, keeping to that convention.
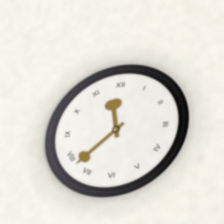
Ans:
11 h 38 min
